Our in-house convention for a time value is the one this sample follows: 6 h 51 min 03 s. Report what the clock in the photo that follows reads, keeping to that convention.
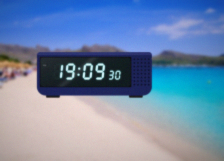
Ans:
19 h 09 min 30 s
